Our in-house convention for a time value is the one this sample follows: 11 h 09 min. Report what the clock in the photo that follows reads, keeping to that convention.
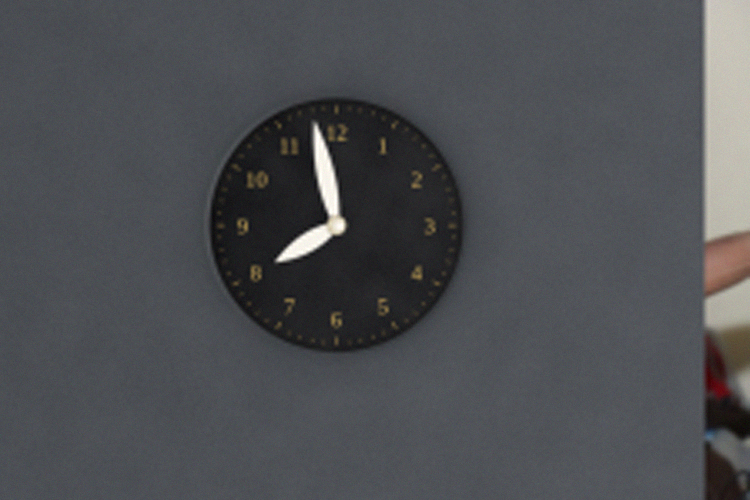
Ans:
7 h 58 min
